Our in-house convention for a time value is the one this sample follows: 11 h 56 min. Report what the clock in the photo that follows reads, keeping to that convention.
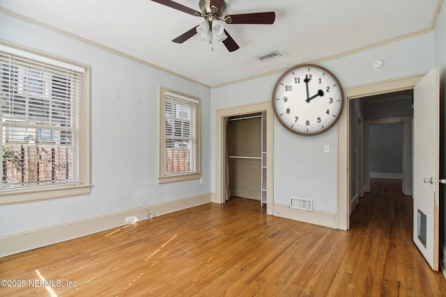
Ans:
1 h 59 min
